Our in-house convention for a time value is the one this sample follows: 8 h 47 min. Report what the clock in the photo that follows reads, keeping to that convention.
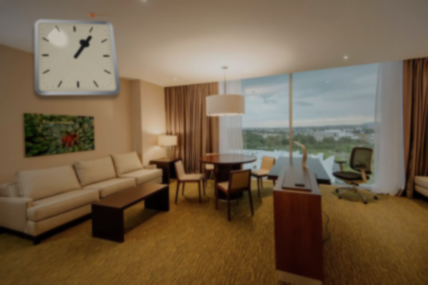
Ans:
1 h 06 min
